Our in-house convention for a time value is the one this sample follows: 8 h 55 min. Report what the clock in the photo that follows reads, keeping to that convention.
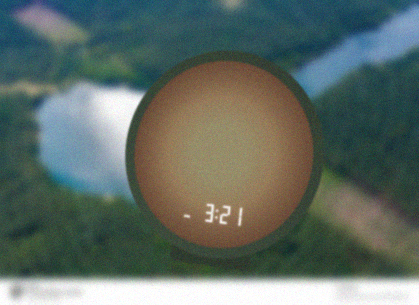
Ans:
3 h 21 min
